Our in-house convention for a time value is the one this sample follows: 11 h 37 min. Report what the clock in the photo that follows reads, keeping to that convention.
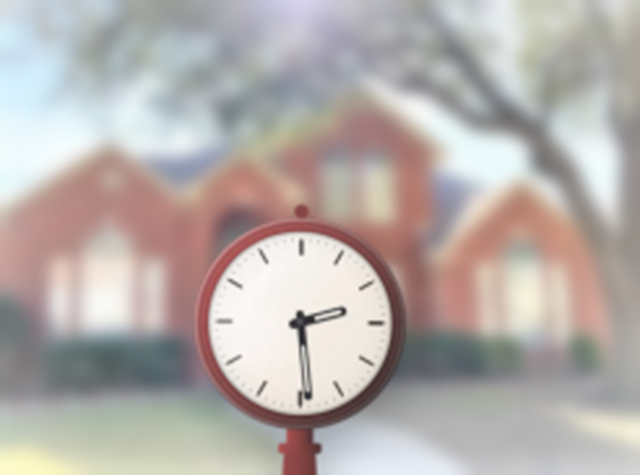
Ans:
2 h 29 min
